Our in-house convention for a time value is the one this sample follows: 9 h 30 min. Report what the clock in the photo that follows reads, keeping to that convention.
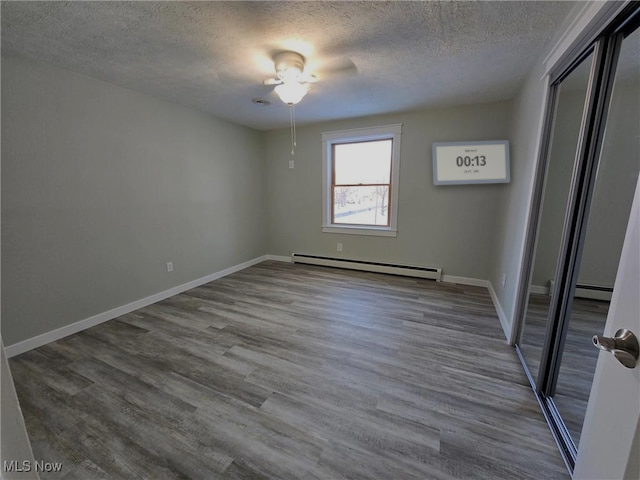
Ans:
0 h 13 min
